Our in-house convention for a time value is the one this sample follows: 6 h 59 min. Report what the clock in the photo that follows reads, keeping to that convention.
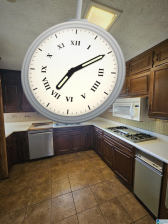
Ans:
7 h 10 min
